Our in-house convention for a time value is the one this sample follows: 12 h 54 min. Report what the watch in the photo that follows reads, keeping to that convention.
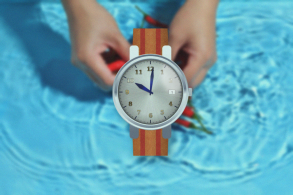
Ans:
10 h 01 min
